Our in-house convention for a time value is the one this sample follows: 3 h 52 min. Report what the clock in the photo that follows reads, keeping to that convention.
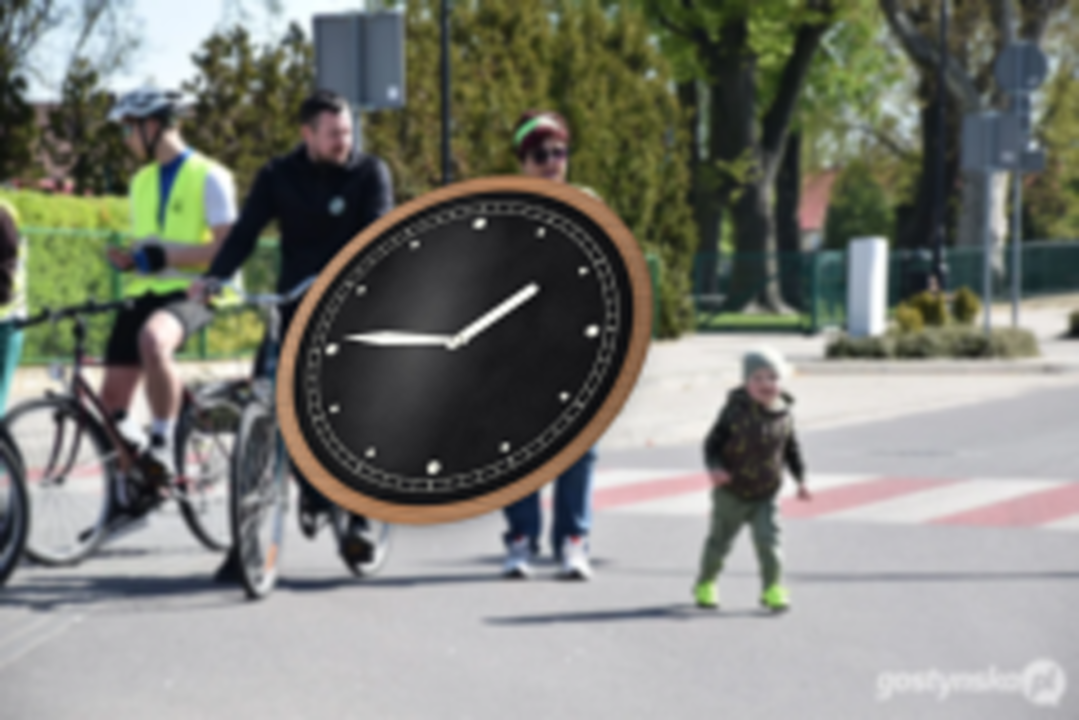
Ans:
1 h 46 min
